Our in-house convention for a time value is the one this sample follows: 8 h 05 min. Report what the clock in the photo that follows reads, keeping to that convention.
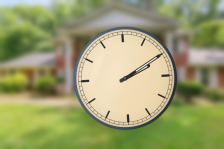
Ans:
2 h 10 min
